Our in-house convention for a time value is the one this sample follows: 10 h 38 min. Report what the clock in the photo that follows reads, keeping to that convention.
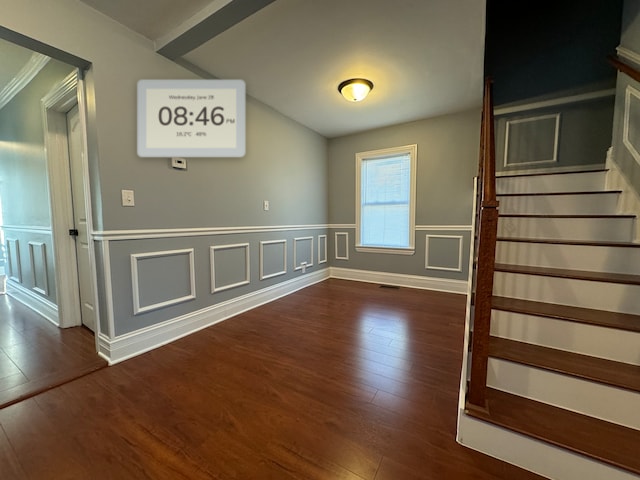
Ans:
8 h 46 min
